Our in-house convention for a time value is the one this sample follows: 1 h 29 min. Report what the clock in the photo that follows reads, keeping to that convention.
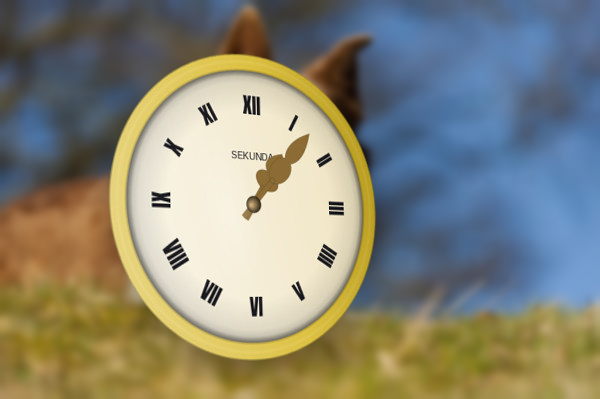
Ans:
1 h 07 min
